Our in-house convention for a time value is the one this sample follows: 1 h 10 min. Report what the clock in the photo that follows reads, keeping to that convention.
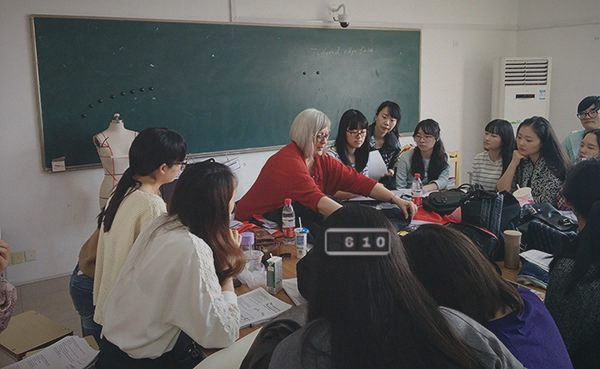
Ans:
6 h 10 min
